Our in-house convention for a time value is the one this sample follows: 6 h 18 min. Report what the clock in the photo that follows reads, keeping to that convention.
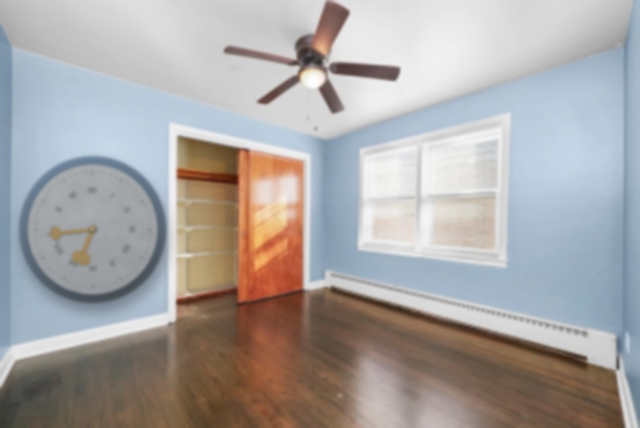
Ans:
6 h 44 min
